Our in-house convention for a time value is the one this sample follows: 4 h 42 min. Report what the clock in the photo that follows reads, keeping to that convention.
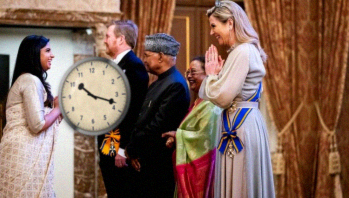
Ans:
10 h 18 min
